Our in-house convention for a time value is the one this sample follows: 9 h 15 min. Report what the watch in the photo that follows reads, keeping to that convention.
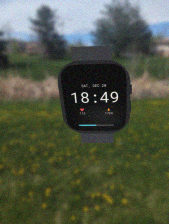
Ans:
18 h 49 min
